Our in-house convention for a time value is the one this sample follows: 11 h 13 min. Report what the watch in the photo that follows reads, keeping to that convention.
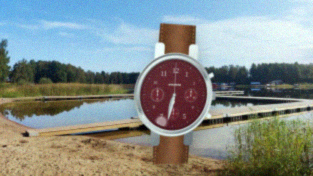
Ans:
6 h 32 min
